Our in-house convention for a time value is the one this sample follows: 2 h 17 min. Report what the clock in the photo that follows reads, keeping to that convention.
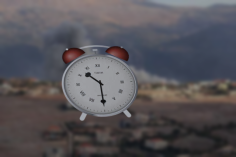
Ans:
10 h 30 min
